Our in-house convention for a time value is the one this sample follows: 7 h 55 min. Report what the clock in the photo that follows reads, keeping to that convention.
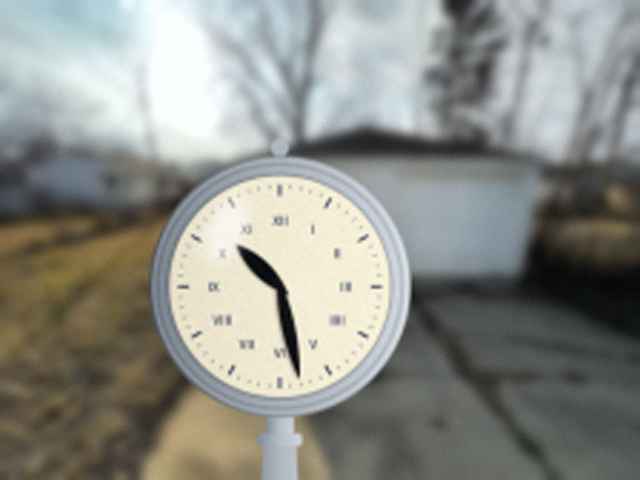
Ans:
10 h 28 min
